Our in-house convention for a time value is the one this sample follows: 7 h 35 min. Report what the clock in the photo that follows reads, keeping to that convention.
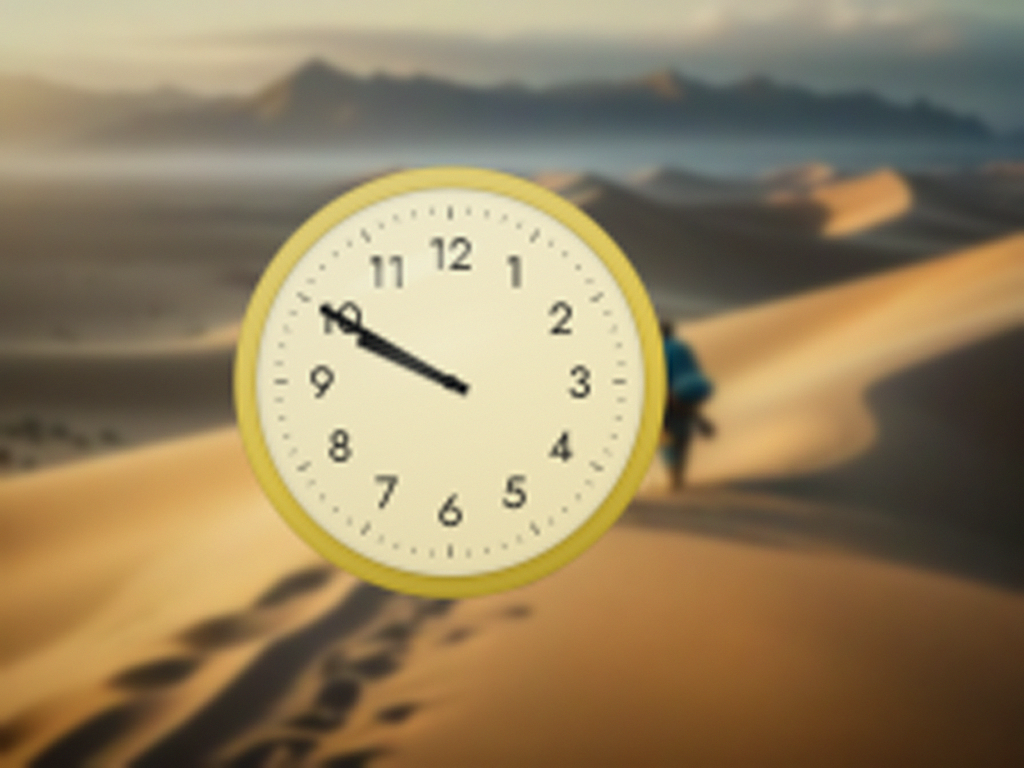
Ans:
9 h 50 min
